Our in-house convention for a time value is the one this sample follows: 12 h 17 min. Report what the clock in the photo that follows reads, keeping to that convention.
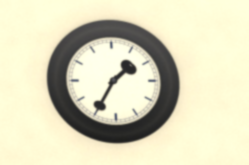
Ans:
1 h 35 min
